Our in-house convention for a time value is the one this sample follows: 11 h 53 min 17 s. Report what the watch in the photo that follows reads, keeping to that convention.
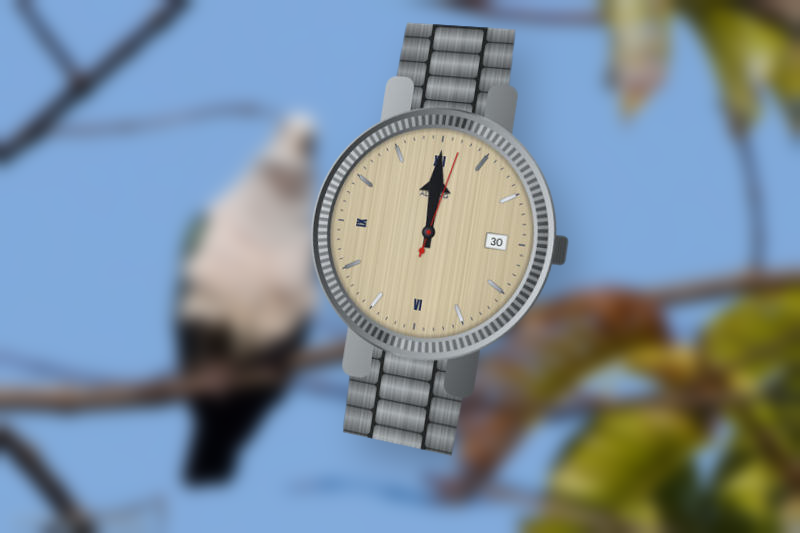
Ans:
12 h 00 min 02 s
